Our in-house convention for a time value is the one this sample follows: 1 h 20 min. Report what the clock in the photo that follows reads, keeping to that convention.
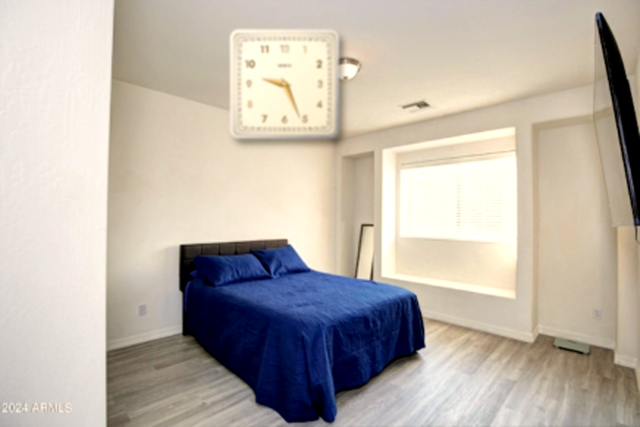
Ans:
9 h 26 min
